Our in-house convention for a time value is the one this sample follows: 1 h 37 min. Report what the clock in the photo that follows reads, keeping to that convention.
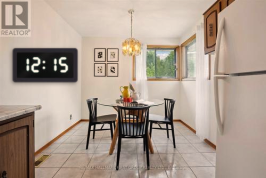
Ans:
12 h 15 min
